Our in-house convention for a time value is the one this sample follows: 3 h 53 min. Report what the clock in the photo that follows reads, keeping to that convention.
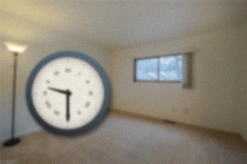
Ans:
9 h 30 min
